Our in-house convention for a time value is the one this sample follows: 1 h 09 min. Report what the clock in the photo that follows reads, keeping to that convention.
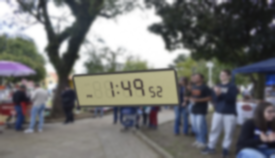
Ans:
1 h 49 min
